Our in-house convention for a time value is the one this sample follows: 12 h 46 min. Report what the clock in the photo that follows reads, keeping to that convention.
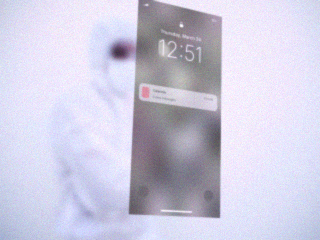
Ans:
12 h 51 min
